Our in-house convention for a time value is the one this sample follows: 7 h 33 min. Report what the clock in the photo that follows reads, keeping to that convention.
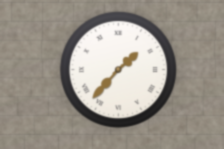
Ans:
1 h 37 min
